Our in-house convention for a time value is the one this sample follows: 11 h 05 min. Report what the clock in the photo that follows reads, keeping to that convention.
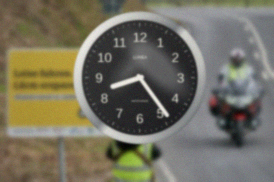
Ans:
8 h 24 min
